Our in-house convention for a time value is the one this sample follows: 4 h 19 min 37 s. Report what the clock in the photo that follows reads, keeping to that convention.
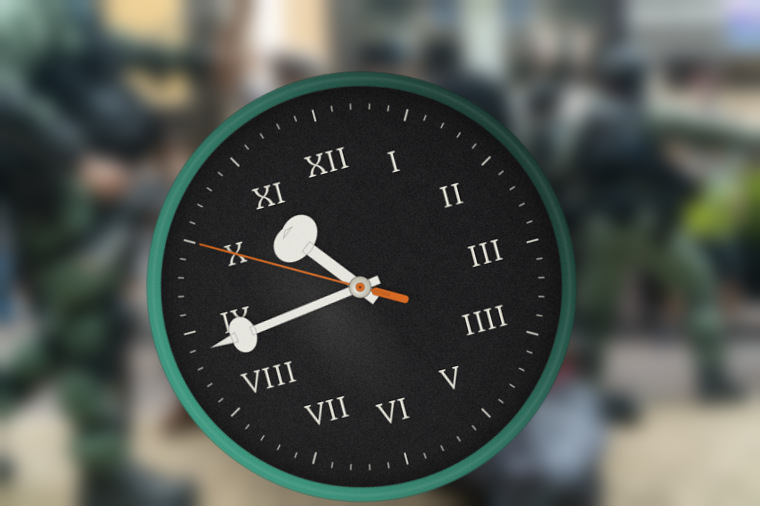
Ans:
10 h 43 min 50 s
